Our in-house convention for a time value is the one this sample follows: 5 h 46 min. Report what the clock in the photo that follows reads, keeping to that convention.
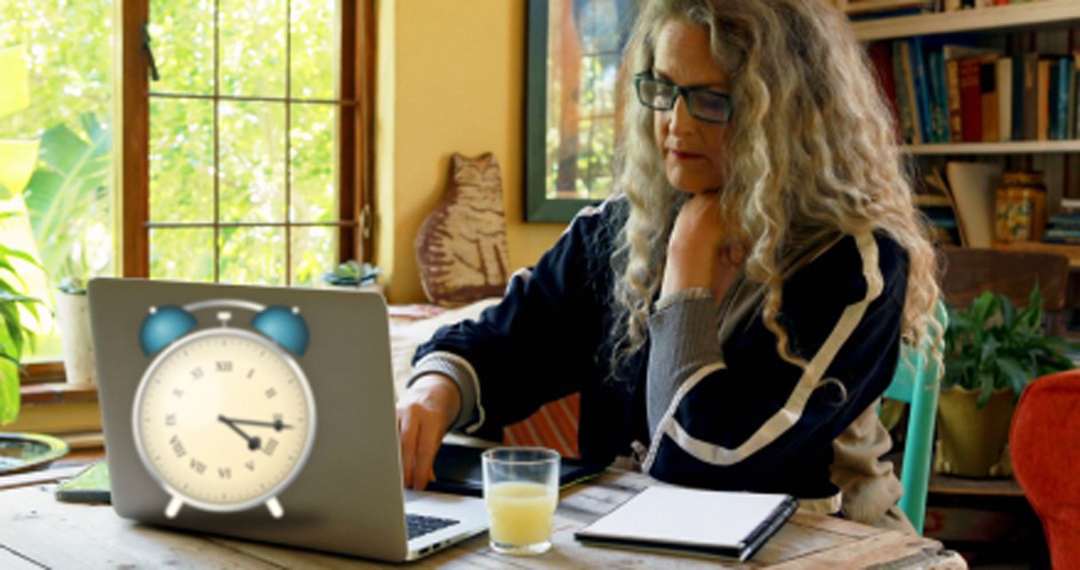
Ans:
4 h 16 min
